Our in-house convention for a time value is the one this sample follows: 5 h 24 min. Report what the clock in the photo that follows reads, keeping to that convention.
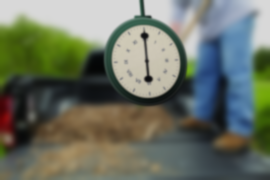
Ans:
6 h 00 min
